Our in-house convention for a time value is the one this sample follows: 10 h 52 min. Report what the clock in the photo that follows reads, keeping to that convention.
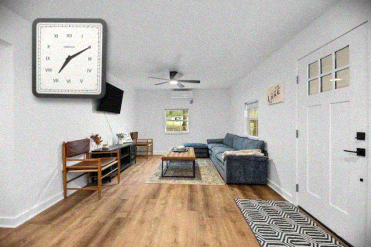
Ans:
7 h 10 min
